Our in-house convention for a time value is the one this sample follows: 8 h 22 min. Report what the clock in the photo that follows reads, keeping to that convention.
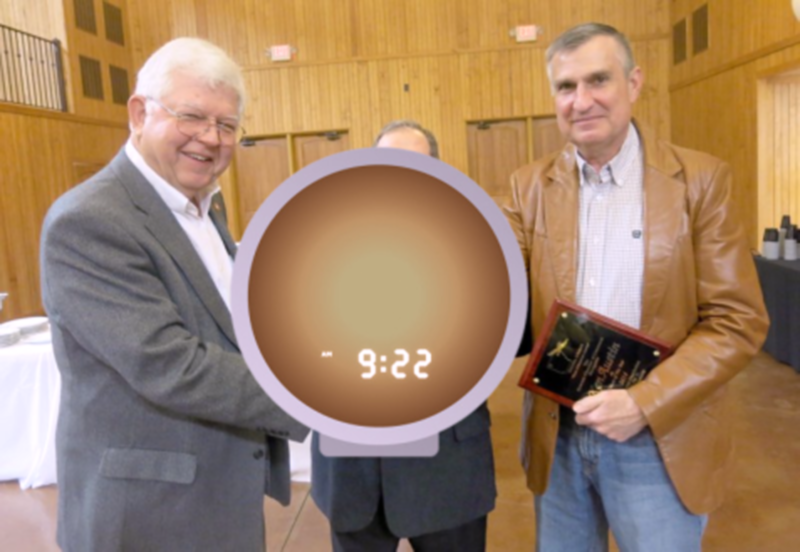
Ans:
9 h 22 min
